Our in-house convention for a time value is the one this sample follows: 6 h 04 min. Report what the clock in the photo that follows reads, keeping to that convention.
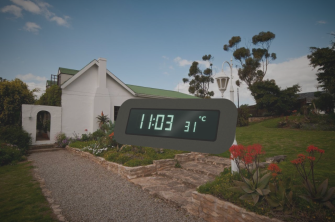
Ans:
11 h 03 min
